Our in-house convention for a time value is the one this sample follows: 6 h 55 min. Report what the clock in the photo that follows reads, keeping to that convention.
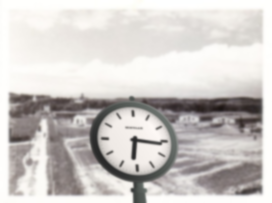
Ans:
6 h 16 min
